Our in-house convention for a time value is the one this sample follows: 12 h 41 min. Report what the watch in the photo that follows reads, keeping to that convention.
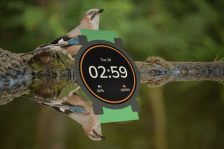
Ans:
2 h 59 min
